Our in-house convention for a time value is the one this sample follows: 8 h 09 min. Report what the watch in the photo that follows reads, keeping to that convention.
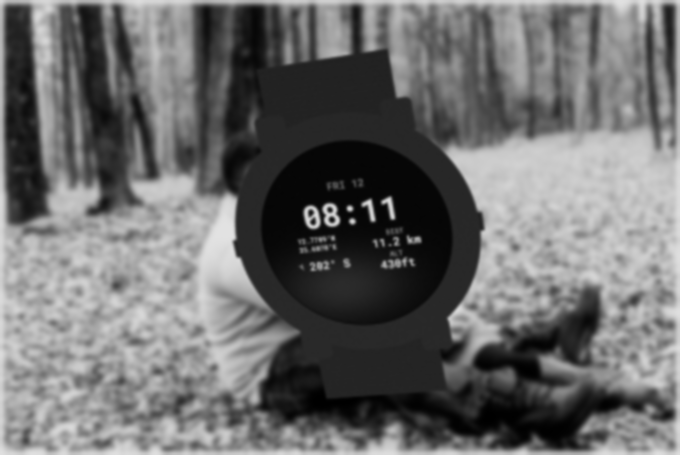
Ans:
8 h 11 min
